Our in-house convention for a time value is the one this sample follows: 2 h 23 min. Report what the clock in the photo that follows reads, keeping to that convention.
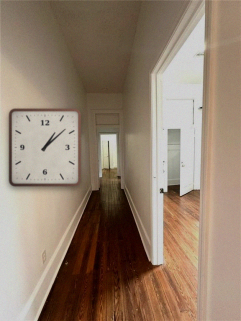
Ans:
1 h 08 min
